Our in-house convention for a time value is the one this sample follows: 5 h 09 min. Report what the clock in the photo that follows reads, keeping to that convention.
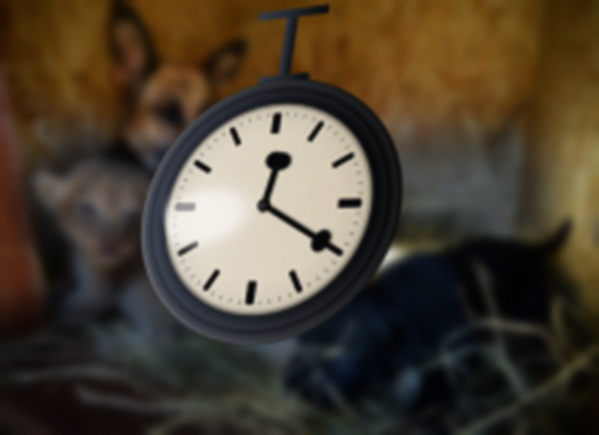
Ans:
12 h 20 min
